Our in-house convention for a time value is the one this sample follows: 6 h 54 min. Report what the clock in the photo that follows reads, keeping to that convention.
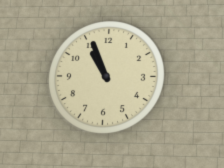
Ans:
10 h 56 min
